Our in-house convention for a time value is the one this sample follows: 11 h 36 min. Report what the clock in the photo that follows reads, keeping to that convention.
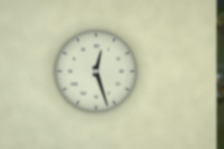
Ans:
12 h 27 min
